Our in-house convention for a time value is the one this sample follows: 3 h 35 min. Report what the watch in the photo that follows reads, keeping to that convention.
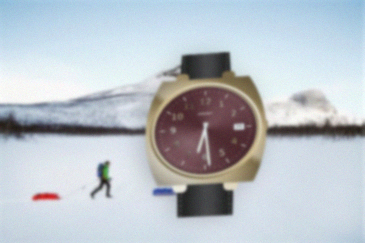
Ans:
6 h 29 min
